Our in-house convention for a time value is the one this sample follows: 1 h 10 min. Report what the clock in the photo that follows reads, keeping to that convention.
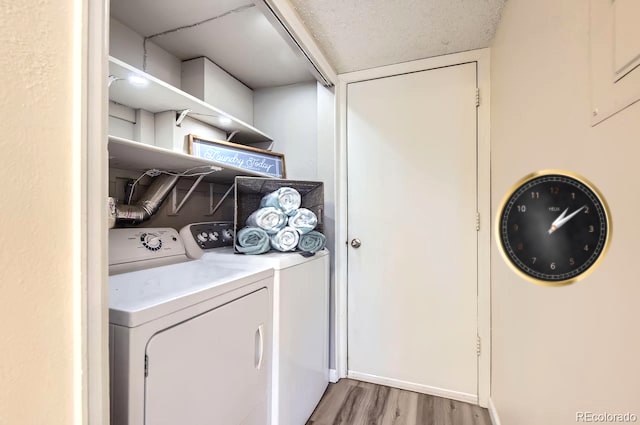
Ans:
1 h 09 min
